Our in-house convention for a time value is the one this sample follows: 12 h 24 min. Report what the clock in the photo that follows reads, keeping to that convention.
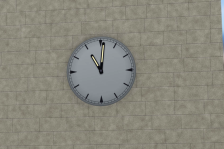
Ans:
11 h 01 min
